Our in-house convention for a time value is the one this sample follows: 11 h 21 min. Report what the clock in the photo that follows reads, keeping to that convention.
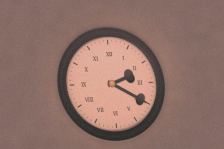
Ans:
2 h 20 min
